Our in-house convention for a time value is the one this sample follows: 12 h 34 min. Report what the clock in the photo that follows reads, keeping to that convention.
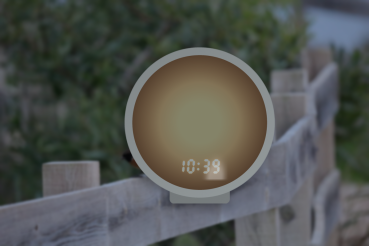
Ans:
10 h 39 min
